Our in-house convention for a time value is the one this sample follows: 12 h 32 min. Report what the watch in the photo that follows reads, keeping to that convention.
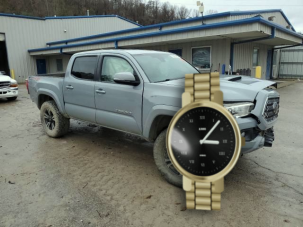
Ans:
3 h 07 min
